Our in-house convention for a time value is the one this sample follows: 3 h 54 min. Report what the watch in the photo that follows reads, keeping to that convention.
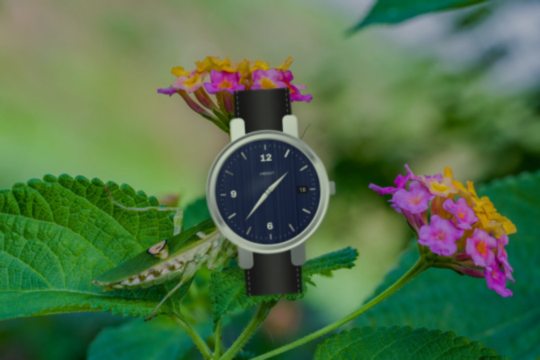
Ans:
1 h 37 min
